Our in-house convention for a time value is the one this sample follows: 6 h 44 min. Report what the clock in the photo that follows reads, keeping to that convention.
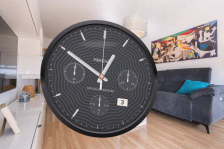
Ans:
12 h 50 min
